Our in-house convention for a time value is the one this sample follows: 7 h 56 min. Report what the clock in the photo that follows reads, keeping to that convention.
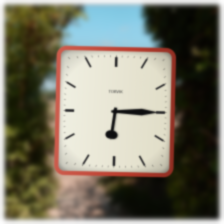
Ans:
6 h 15 min
